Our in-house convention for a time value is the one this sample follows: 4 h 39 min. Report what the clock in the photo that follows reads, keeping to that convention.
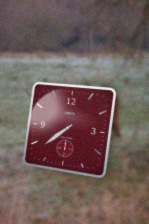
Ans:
7 h 38 min
